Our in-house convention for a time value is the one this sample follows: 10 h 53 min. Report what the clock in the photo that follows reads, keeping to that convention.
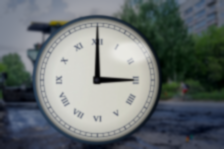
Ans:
3 h 00 min
